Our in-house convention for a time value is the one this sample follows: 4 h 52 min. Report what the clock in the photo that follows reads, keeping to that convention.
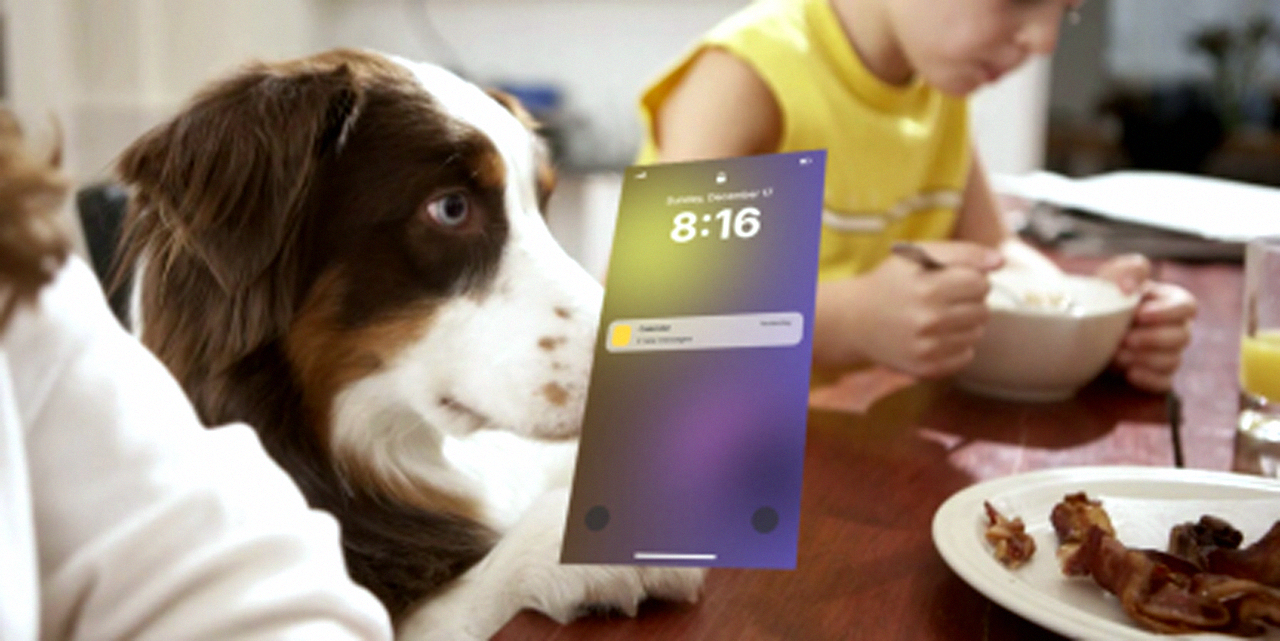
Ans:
8 h 16 min
